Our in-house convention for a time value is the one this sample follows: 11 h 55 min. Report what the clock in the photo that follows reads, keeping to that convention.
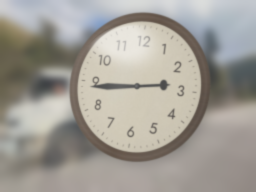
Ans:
2 h 44 min
